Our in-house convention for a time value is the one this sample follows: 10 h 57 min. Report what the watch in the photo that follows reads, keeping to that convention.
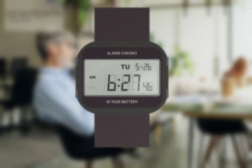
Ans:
6 h 27 min
